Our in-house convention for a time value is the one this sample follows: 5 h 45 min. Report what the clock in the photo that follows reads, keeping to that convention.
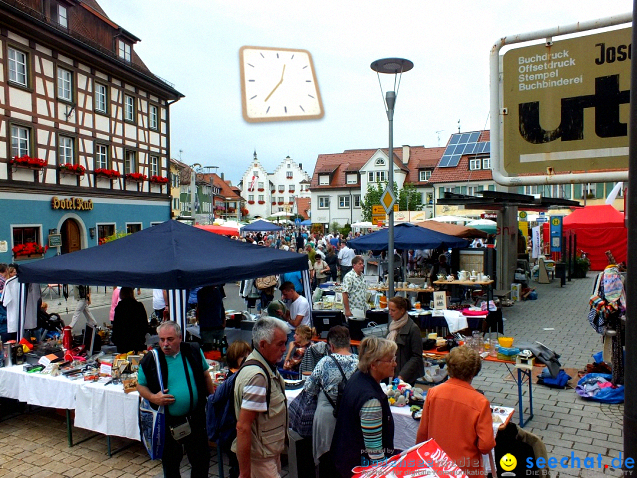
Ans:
12 h 37 min
